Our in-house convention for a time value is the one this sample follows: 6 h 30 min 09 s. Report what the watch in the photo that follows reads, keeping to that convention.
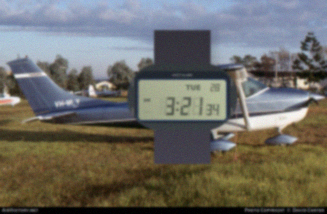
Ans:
3 h 21 min 34 s
